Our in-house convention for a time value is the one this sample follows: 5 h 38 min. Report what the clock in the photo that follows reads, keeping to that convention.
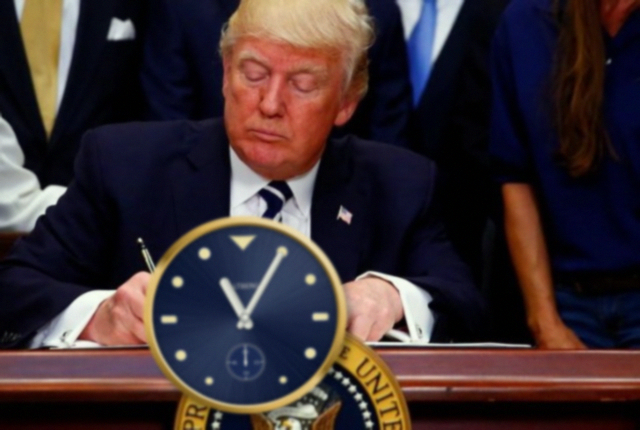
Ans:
11 h 05 min
